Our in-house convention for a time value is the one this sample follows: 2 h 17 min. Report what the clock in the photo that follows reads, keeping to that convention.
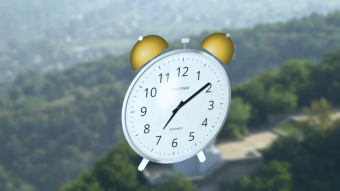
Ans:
7 h 09 min
